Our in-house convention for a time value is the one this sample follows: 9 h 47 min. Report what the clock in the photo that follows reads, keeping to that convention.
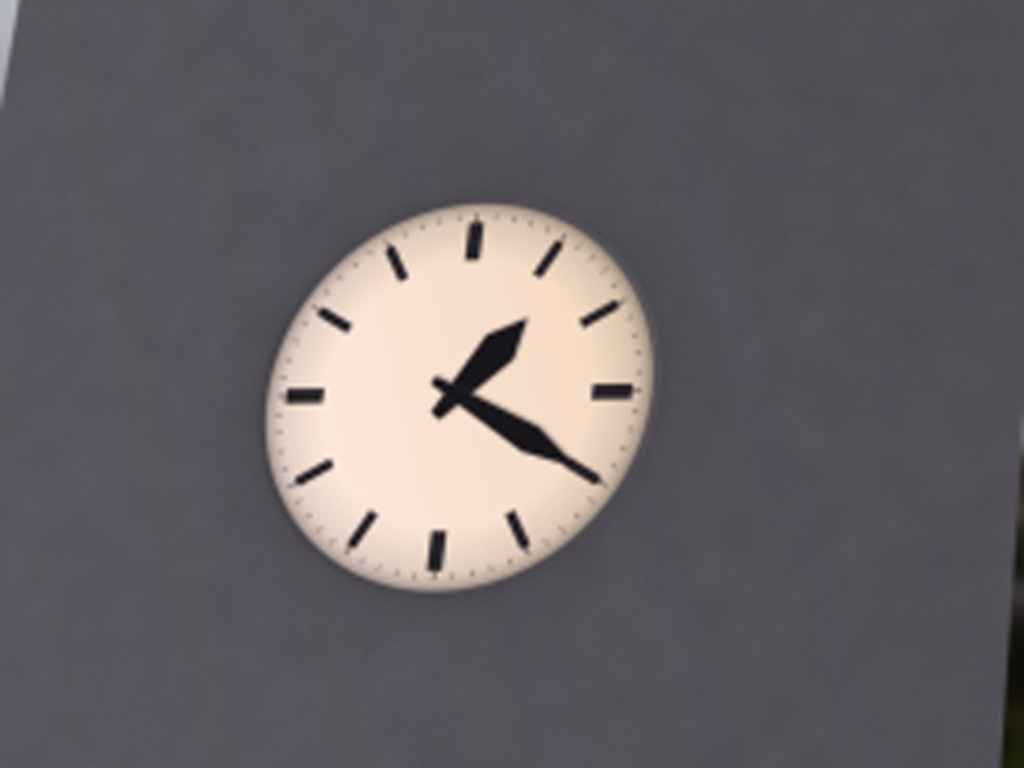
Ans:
1 h 20 min
